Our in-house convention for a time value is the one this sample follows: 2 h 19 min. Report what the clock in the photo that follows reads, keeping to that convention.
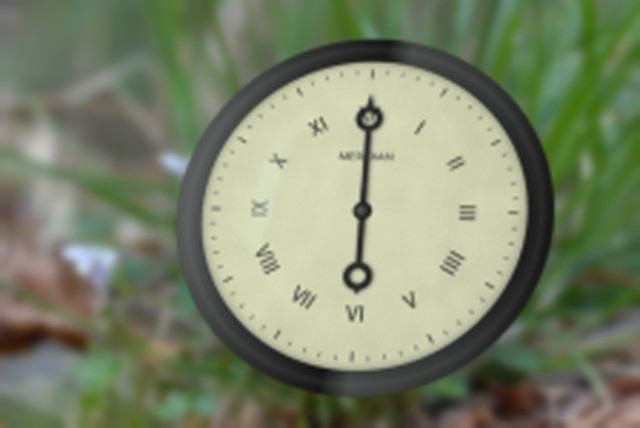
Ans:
6 h 00 min
